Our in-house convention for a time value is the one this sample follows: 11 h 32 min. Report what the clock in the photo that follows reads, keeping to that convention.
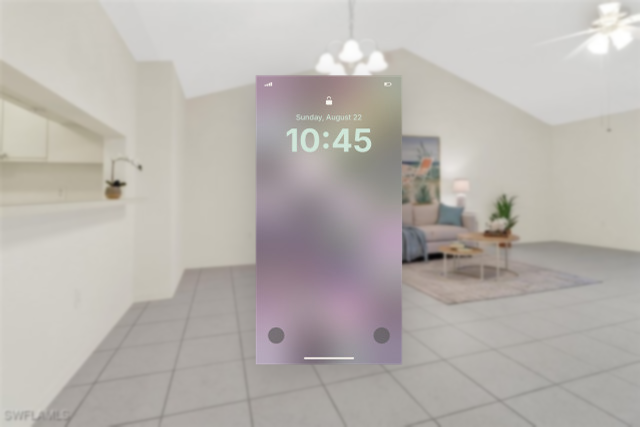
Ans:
10 h 45 min
